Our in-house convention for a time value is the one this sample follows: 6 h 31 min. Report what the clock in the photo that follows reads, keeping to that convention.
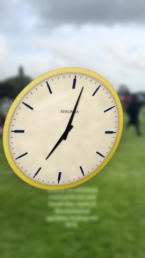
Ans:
7 h 02 min
